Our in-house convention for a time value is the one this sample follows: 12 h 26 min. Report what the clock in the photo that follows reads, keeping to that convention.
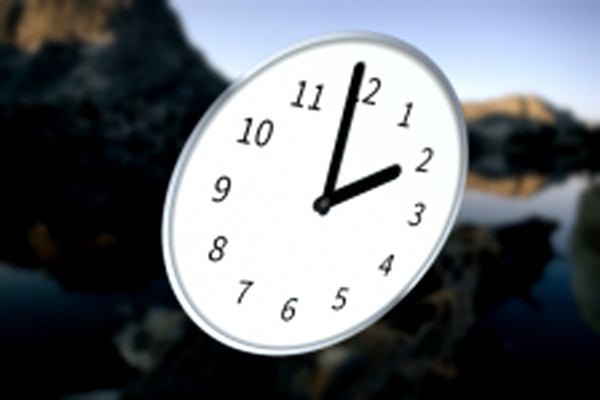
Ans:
1 h 59 min
